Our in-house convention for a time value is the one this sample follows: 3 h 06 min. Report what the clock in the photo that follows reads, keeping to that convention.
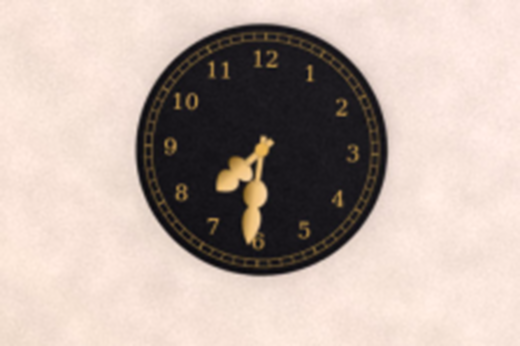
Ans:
7 h 31 min
